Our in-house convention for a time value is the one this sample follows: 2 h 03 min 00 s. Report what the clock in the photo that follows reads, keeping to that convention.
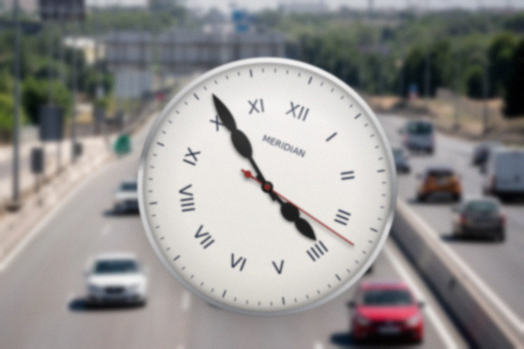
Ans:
3 h 51 min 17 s
